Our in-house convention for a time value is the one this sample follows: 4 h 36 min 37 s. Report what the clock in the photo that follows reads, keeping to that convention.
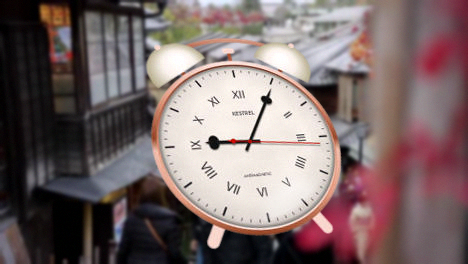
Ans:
9 h 05 min 16 s
